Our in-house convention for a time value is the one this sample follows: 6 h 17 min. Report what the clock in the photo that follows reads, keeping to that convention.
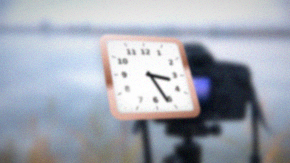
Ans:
3 h 26 min
